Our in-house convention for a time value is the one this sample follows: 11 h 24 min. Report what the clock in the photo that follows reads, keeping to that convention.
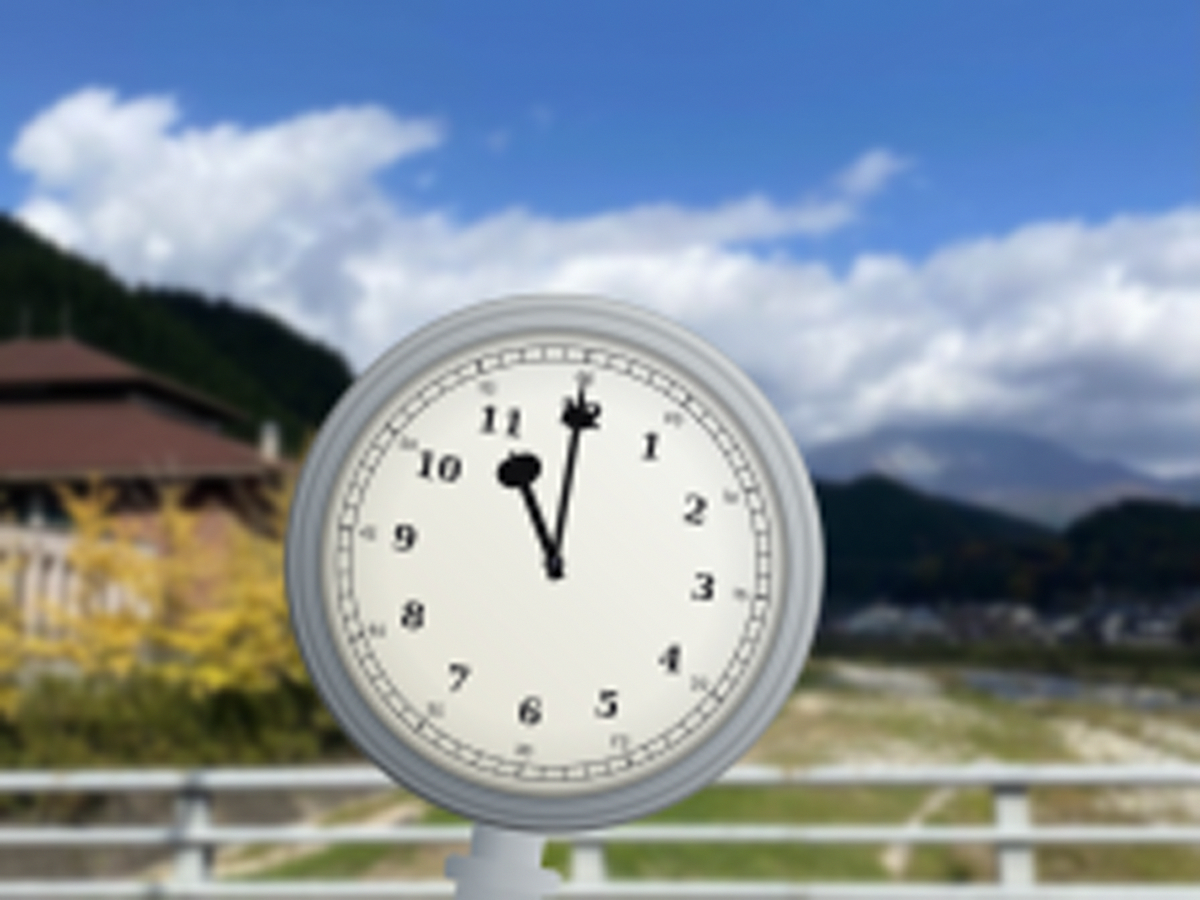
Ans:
11 h 00 min
